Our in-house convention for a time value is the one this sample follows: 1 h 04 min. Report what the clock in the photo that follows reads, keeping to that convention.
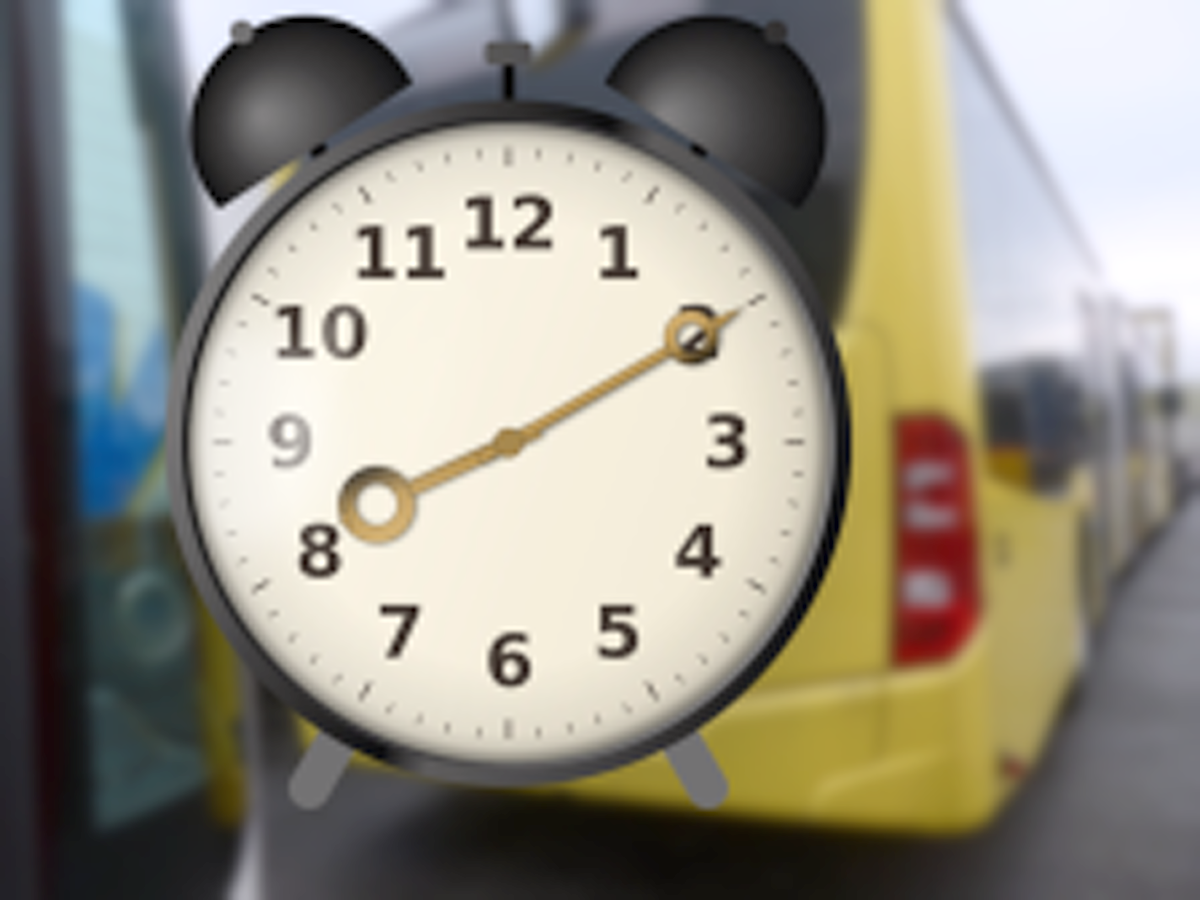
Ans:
8 h 10 min
